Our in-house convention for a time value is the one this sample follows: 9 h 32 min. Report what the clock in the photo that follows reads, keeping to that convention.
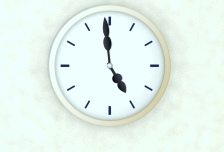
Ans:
4 h 59 min
